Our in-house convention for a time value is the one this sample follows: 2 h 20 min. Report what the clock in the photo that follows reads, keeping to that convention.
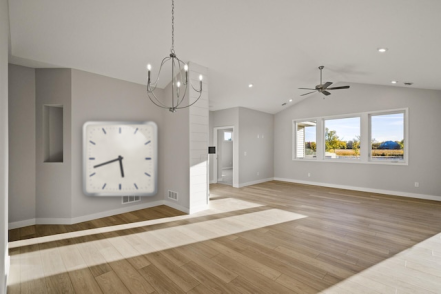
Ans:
5 h 42 min
